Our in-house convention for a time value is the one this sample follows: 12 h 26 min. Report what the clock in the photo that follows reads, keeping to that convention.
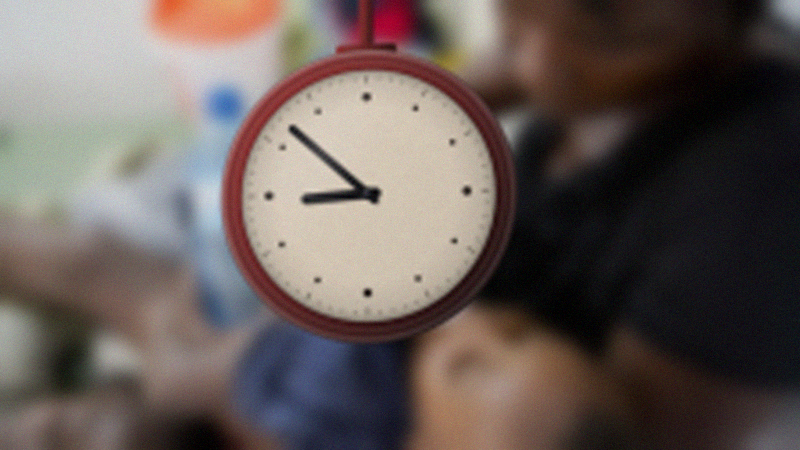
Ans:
8 h 52 min
